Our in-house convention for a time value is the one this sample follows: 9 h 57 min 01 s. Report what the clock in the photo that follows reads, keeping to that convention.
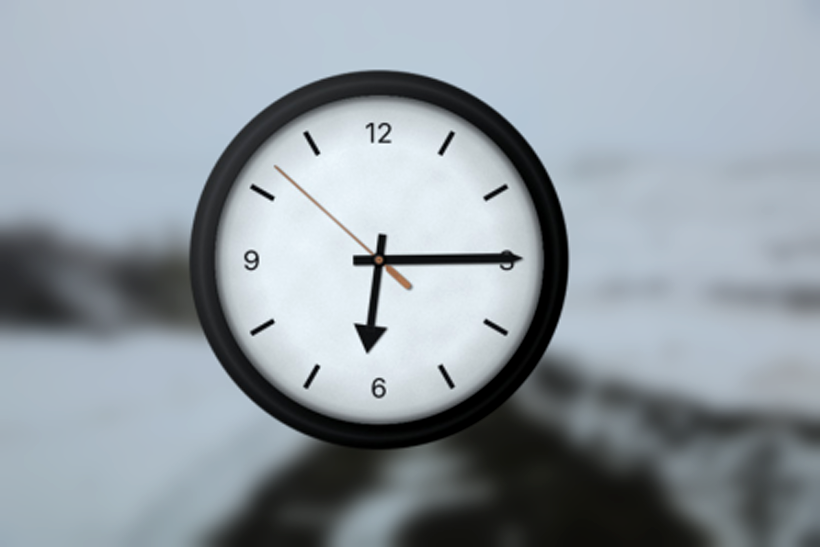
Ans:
6 h 14 min 52 s
